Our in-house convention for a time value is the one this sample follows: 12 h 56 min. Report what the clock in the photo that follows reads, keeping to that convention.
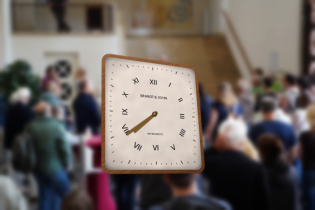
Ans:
7 h 39 min
